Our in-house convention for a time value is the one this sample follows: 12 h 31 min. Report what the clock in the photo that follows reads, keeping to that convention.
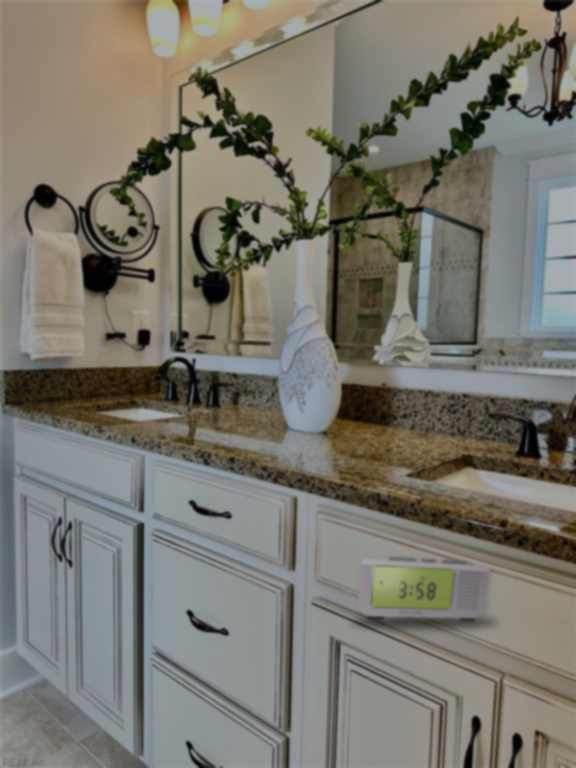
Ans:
3 h 58 min
